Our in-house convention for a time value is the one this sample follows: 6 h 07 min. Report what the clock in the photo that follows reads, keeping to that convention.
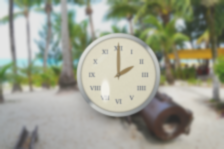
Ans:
2 h 00 min
